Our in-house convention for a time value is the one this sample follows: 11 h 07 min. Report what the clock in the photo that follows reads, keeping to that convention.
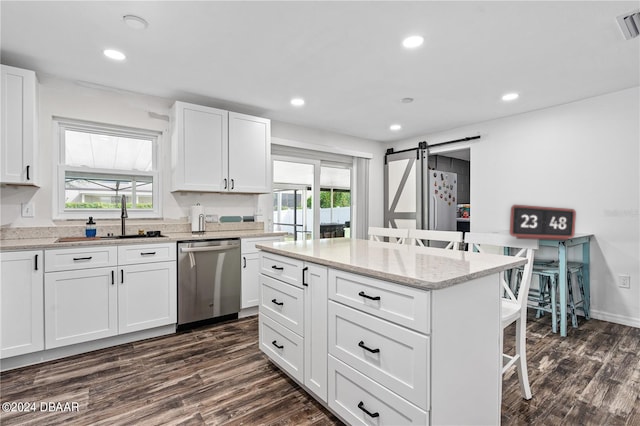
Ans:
23 h 48 min
